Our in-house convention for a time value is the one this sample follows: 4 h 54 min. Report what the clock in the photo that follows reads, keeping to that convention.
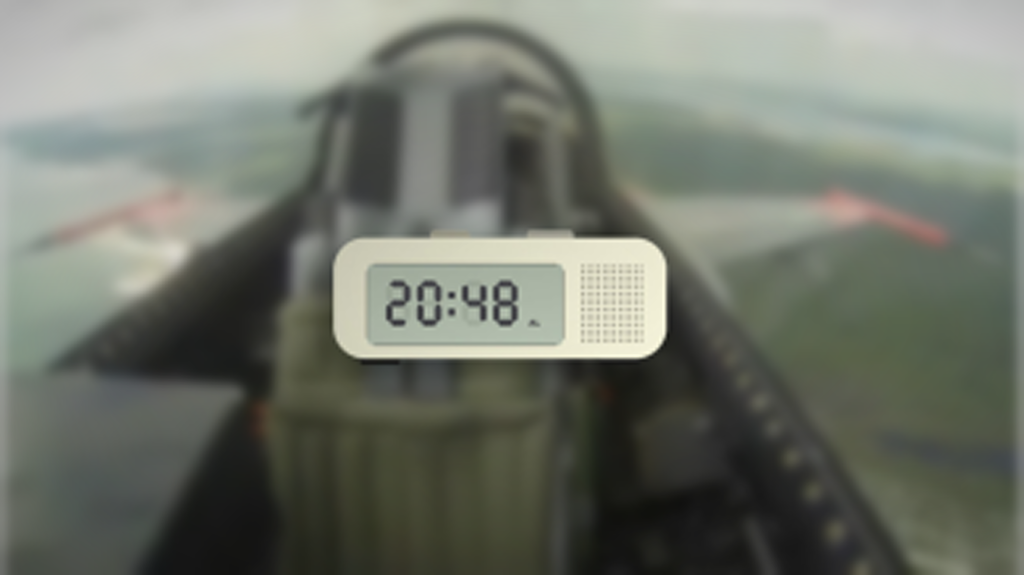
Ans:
20 h 48 min
